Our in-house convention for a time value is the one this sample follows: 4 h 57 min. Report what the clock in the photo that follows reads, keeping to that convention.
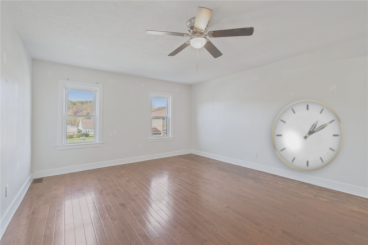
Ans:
1 h 10 min
